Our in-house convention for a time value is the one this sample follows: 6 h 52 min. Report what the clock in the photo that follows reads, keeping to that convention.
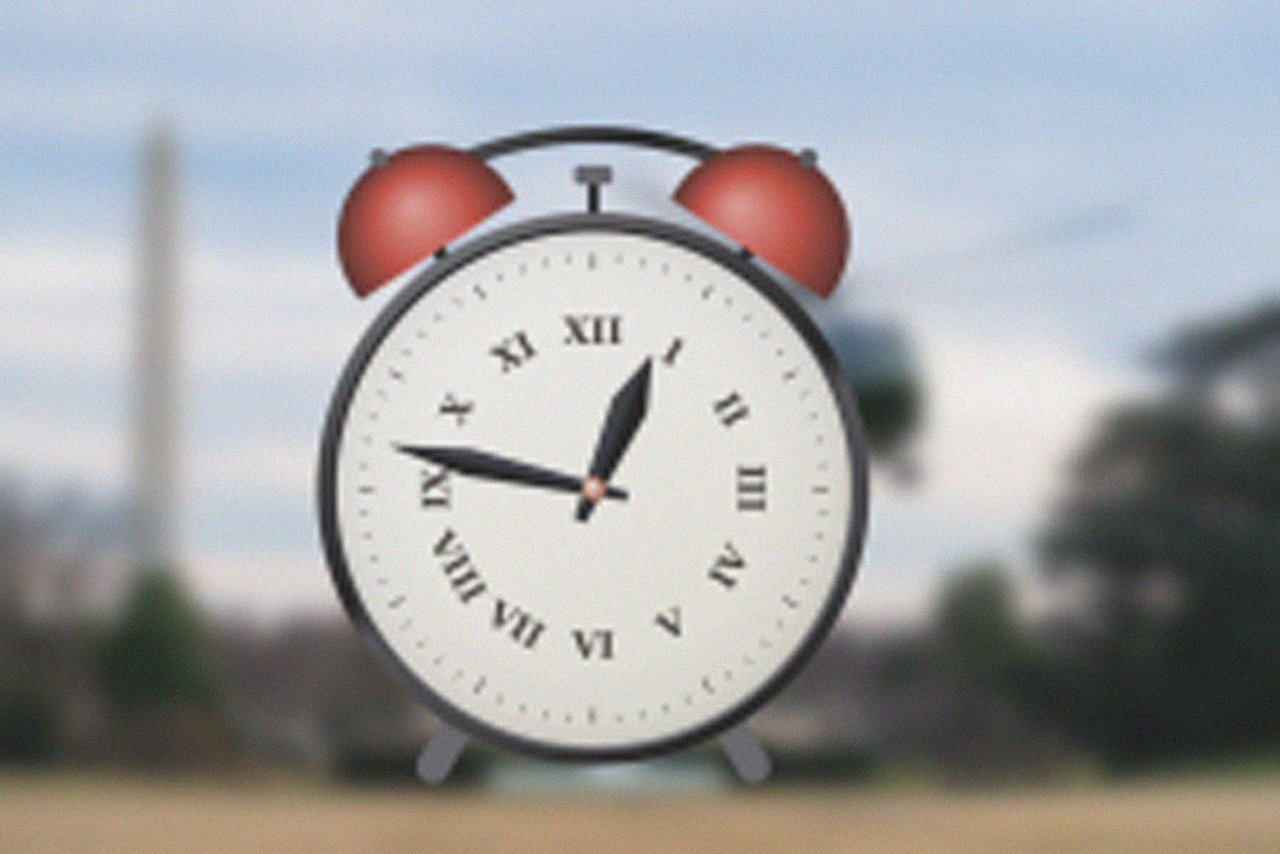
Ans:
12 h 47 min
